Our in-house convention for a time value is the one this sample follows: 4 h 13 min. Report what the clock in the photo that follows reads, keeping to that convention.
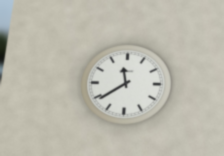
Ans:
11 h 39 min
